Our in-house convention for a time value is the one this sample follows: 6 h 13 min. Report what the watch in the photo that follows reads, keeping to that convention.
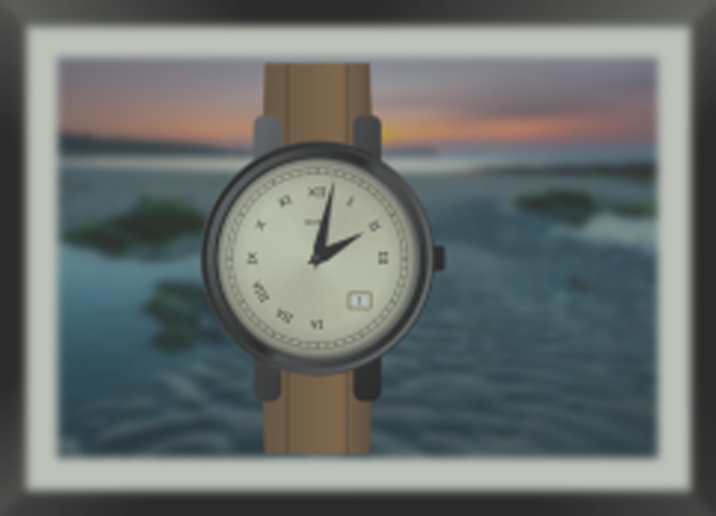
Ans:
2 h 02 min
